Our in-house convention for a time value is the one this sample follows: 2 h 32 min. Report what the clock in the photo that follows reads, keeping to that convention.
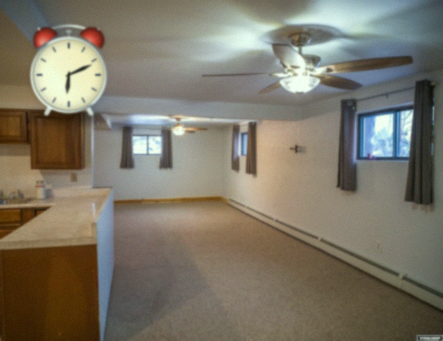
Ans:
6 h 11 min
